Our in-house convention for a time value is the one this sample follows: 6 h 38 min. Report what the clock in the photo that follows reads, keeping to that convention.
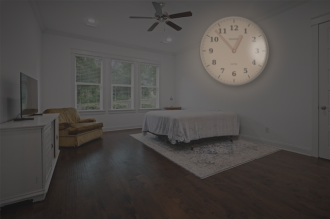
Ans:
12 h 53 min
